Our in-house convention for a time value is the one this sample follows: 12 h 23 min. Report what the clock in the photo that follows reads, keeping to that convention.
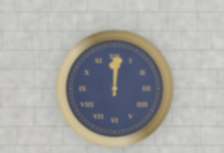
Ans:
12 h 01 min
